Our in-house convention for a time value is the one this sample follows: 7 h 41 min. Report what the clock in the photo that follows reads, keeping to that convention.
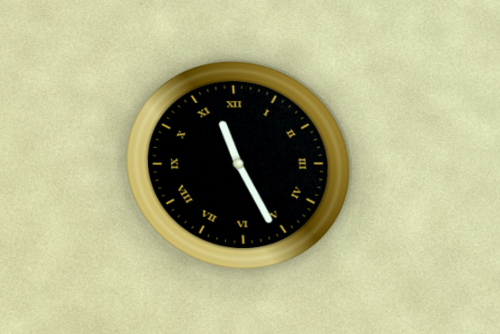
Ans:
11 h 26 min
